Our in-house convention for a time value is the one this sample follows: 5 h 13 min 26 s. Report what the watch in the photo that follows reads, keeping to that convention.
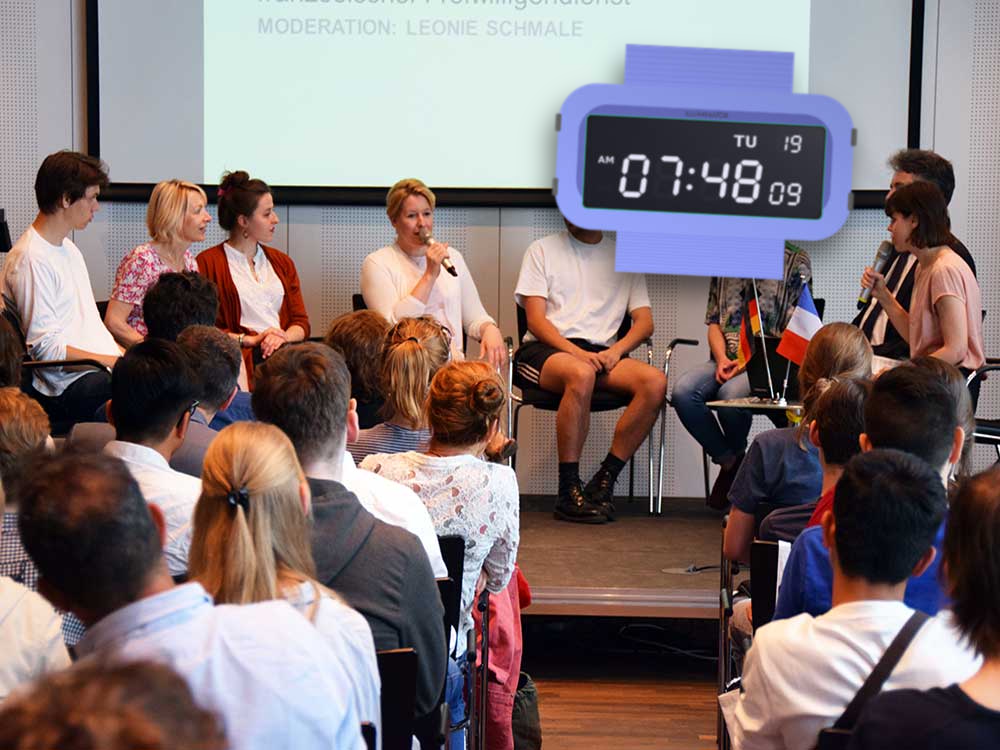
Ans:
7 h 48 min 09 s
